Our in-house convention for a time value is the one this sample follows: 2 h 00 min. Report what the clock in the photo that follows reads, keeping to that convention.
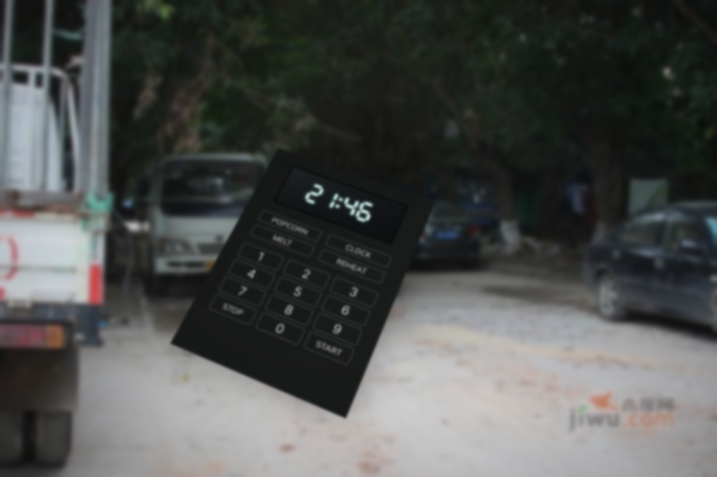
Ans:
21 h 46 min
